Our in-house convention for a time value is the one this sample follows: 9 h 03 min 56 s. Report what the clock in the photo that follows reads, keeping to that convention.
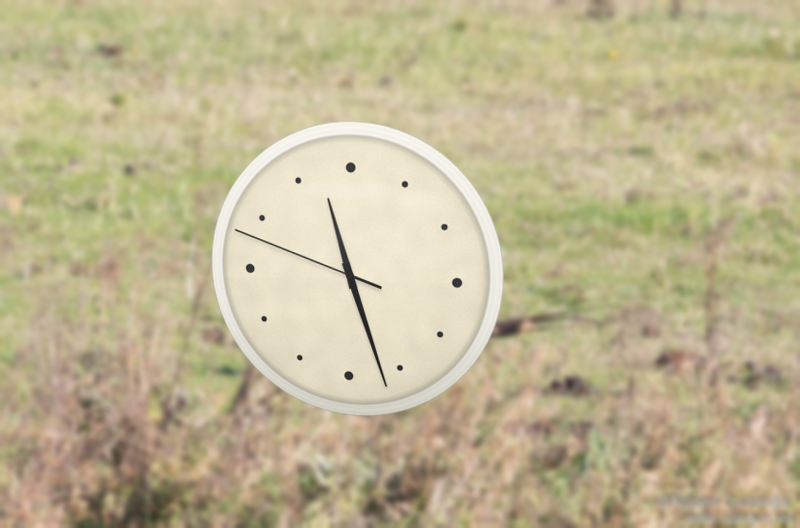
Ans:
11 h 26 min 48 s
